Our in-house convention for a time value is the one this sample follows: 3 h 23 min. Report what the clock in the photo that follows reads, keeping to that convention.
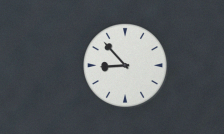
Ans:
8 h 53 min
